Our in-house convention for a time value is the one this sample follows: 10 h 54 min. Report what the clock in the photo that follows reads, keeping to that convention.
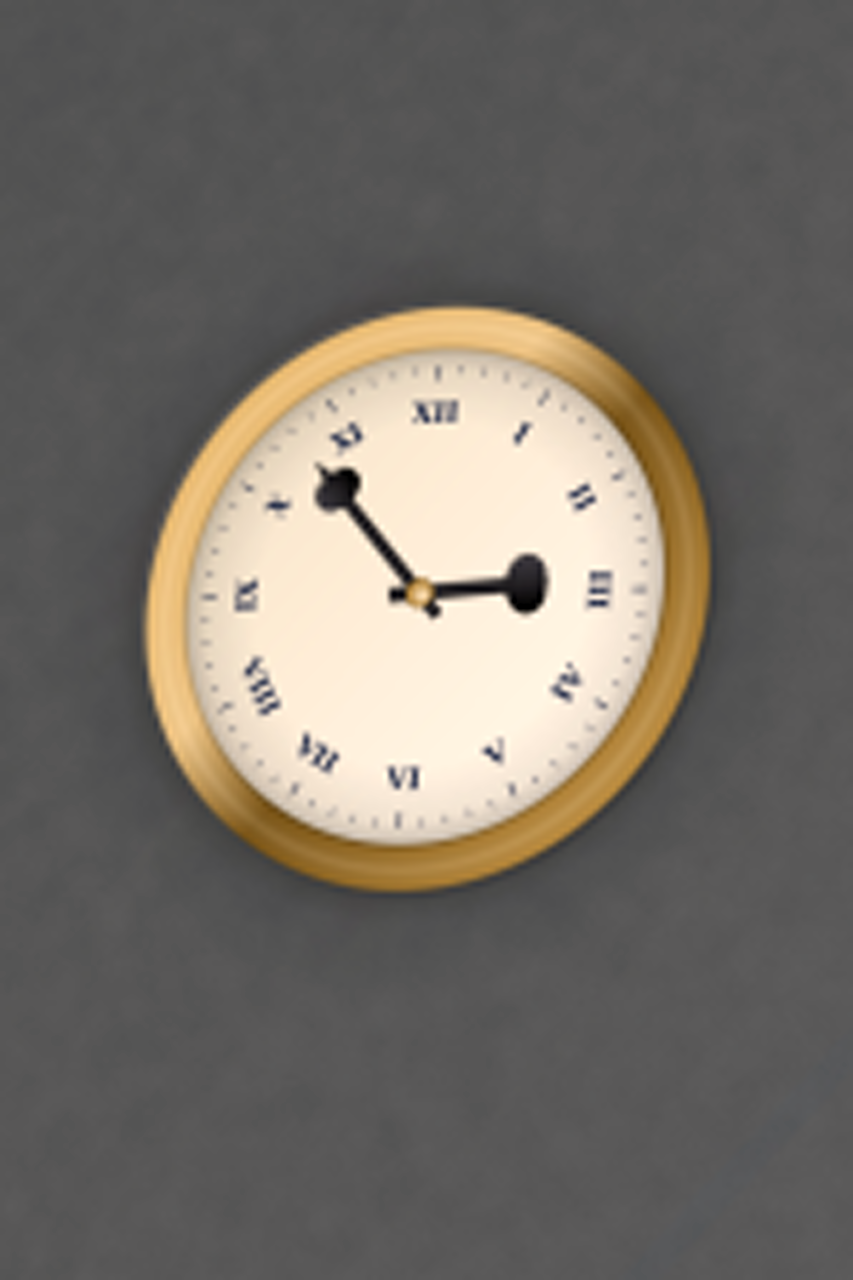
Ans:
2 h 53 min
